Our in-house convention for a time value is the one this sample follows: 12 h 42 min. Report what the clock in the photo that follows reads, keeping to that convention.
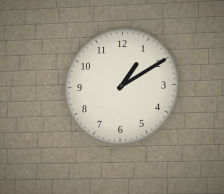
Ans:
1 h 10 min
